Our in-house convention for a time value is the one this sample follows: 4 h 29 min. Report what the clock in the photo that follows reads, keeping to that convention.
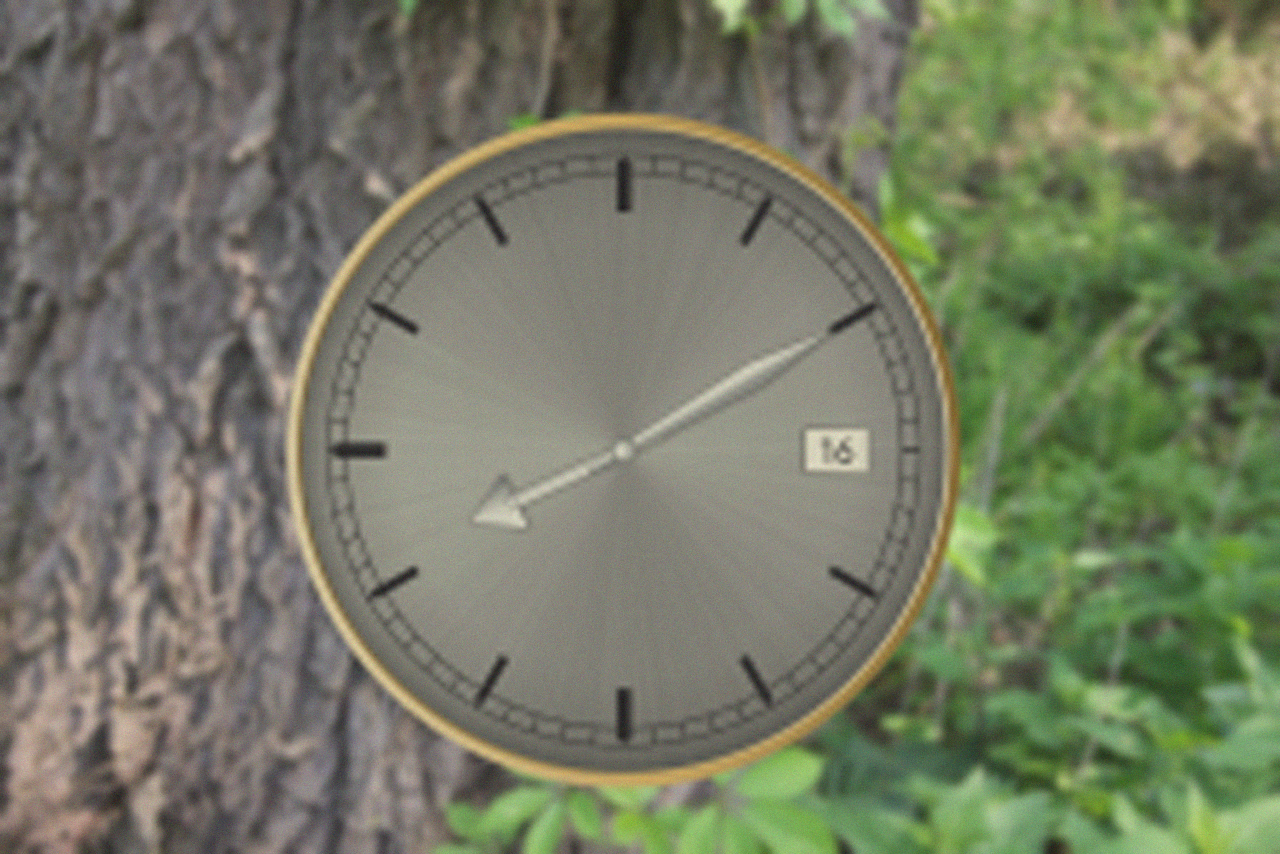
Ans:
8 h 10 min
